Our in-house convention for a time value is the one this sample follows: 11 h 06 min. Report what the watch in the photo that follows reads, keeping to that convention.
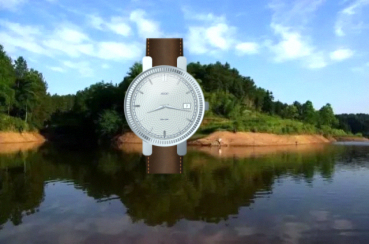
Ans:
8 h 17 min
